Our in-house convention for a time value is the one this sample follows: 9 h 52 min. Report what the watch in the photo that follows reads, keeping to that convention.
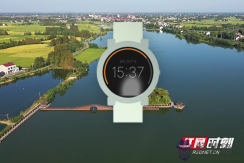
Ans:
15 h 37 min
